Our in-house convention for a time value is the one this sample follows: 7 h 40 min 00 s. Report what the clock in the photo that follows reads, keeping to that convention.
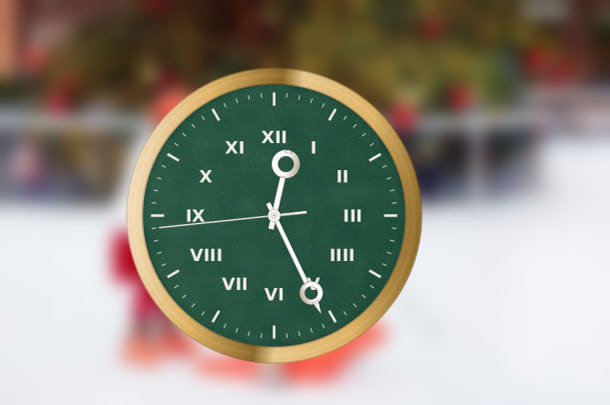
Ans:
12 h 25 min 44 s
